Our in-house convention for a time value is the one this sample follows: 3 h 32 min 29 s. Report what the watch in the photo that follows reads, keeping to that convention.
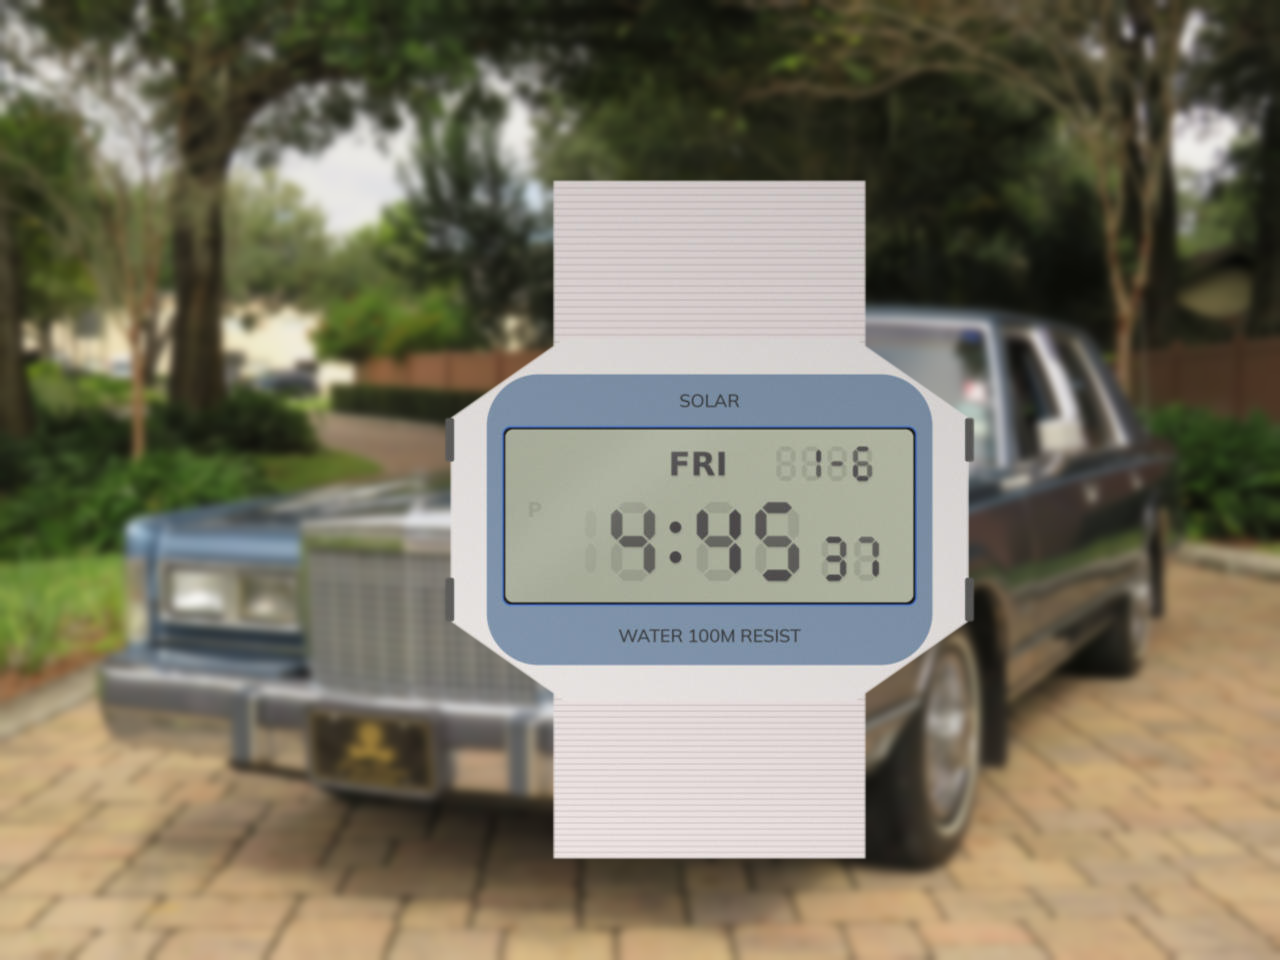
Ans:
4 h 45 min 37 s
